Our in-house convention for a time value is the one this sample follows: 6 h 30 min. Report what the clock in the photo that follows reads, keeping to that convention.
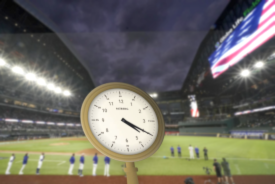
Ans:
4 h 20 min
